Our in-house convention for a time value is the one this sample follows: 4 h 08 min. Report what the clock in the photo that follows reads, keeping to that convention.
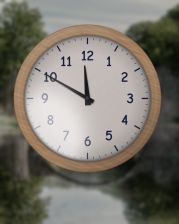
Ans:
11 h 50 min
